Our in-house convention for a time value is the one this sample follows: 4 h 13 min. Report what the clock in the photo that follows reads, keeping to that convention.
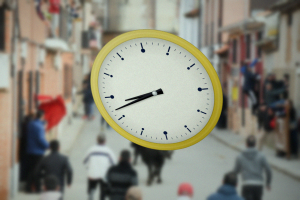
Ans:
8 h 42 min
